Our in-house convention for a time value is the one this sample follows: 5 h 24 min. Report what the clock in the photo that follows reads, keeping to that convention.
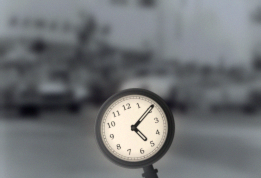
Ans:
5 h 10 min
